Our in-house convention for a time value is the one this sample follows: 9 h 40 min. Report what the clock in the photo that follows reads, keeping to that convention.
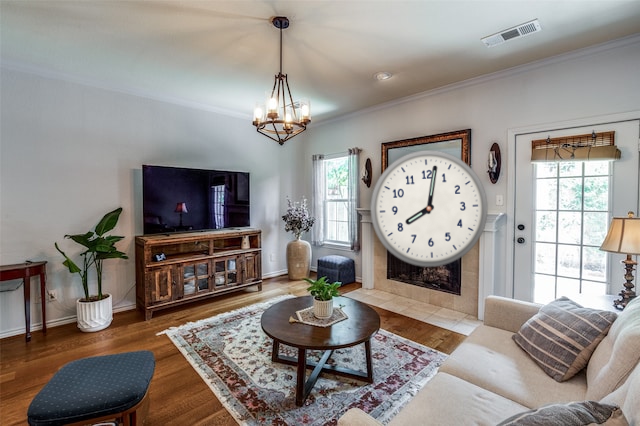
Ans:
8 h 02 min
